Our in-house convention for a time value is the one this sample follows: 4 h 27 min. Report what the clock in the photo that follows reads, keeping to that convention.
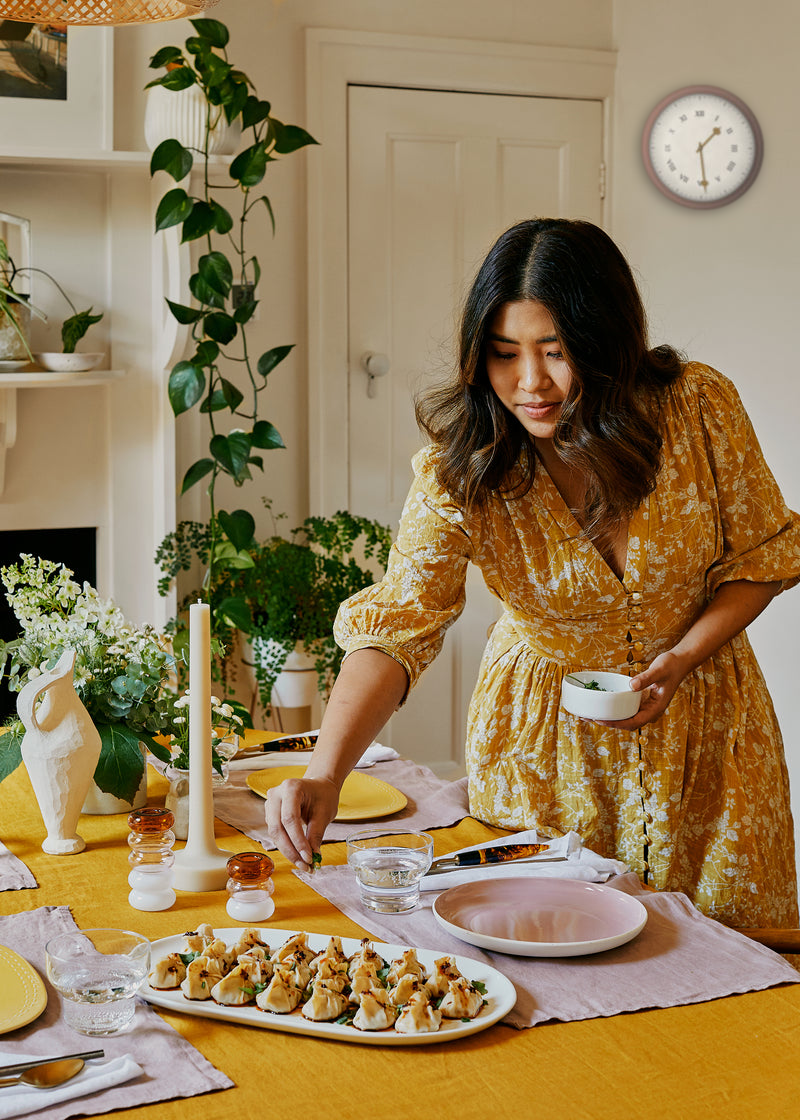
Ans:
1 h 29 min
